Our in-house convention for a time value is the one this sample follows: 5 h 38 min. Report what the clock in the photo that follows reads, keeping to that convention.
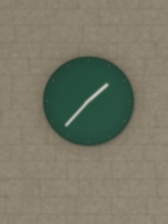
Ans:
1 h 37 min
